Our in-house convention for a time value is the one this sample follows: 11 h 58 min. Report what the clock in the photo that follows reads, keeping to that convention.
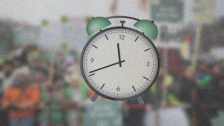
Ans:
11 h 41 min
